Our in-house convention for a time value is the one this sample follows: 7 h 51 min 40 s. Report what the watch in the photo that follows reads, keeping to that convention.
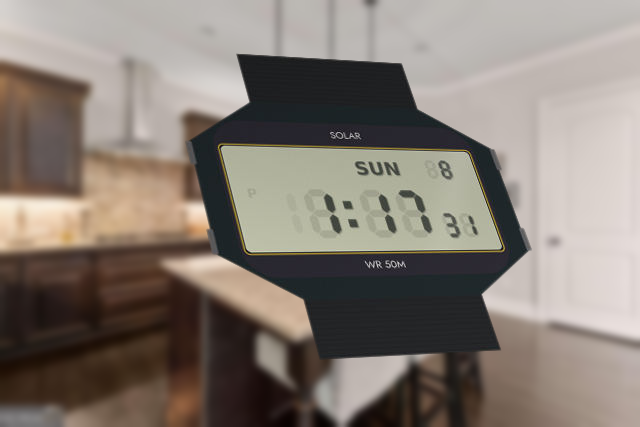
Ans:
1 h 17 min 31 s
